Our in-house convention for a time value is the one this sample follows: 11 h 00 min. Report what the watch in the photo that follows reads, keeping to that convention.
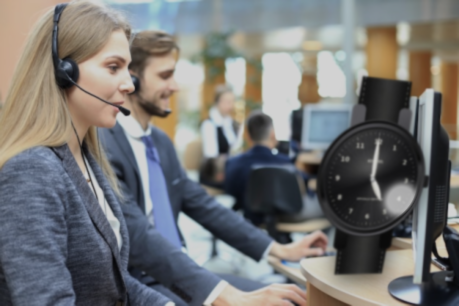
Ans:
5 h 00 min
